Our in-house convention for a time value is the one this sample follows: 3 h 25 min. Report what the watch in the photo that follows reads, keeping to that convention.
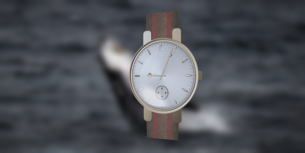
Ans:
9 h 04 min
